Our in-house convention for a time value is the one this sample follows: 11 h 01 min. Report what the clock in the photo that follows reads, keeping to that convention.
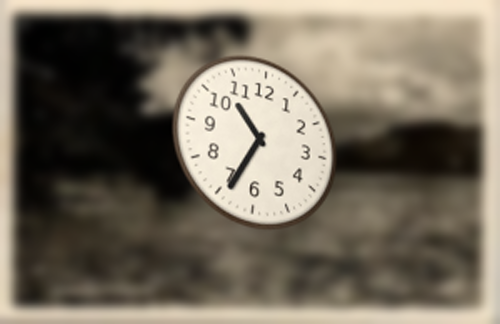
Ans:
10 h 34 min
